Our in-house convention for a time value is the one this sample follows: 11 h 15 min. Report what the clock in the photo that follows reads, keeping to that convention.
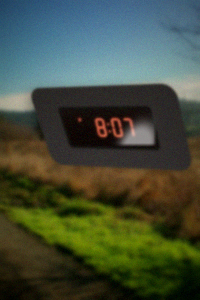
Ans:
8 h 07 min
